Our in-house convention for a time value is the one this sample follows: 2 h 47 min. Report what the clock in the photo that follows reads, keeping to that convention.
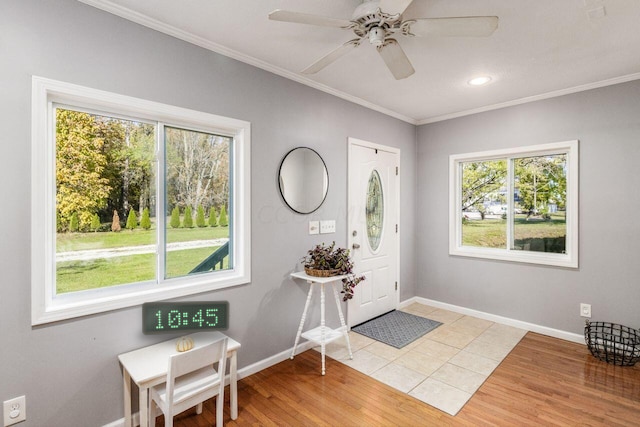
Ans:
10 h 45 min
